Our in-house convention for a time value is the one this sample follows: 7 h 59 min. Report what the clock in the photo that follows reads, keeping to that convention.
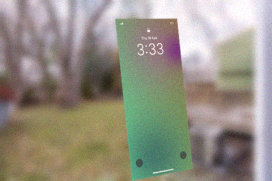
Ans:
3 h 33 min
